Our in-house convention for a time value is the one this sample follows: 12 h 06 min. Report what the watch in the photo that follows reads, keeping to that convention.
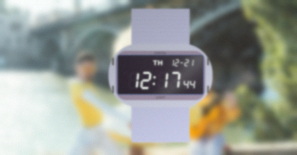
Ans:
12 h 17 min
